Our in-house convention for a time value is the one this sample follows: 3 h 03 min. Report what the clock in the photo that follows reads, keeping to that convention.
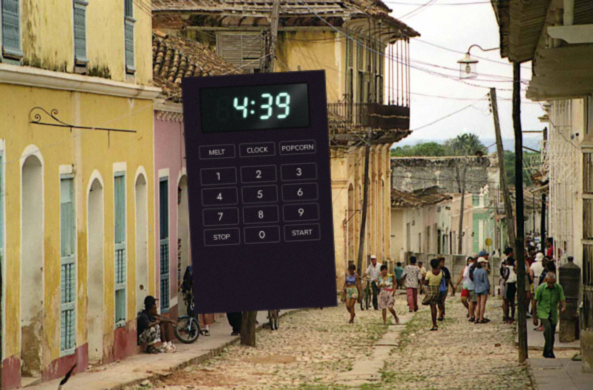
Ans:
4 h 39 min
